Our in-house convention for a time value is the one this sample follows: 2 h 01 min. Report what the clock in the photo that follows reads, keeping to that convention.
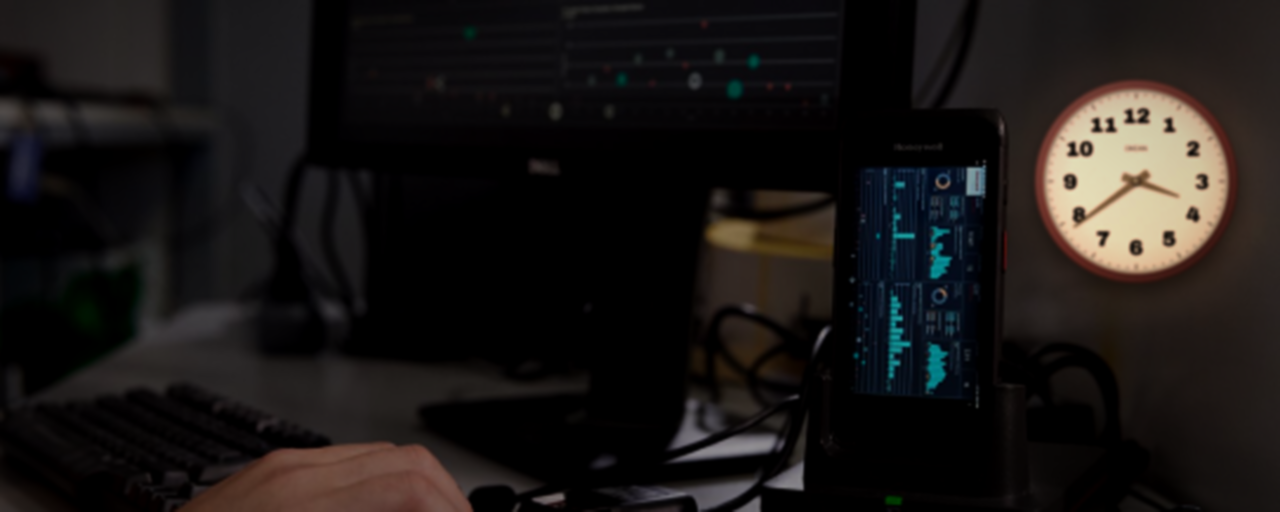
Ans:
3 h 39 min
